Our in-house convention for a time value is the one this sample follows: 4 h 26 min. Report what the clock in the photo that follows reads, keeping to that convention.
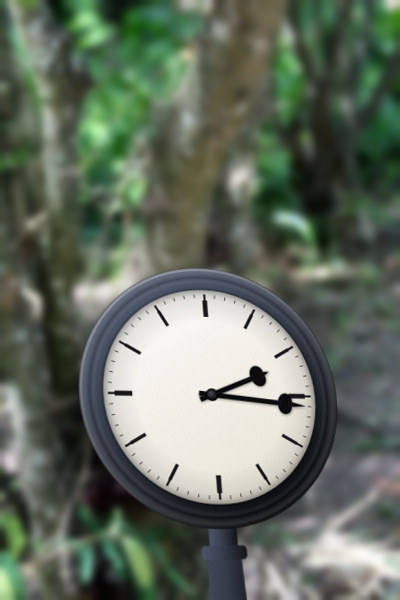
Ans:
2 h 16 min
